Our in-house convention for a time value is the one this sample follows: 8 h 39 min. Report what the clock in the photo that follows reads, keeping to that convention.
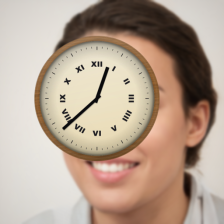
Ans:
12 h 38 min
